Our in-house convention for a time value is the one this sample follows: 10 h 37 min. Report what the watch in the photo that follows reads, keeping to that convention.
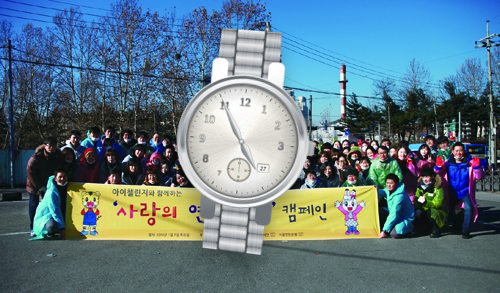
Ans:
4 h 55 min
